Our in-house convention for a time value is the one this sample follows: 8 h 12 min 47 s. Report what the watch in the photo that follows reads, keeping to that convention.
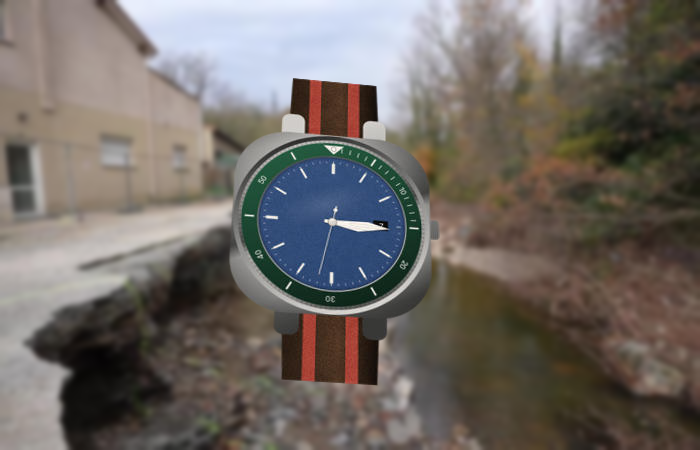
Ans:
3 h 15 min 32 s
